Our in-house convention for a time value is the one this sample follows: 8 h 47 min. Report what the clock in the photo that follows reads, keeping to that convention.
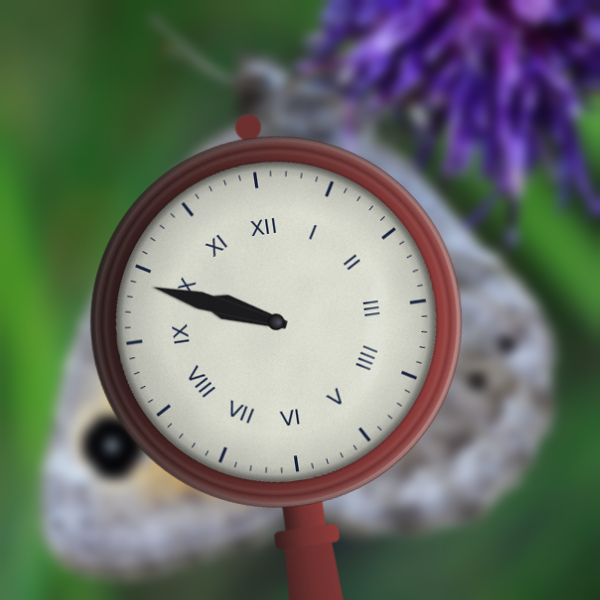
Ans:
9 h 49 min
